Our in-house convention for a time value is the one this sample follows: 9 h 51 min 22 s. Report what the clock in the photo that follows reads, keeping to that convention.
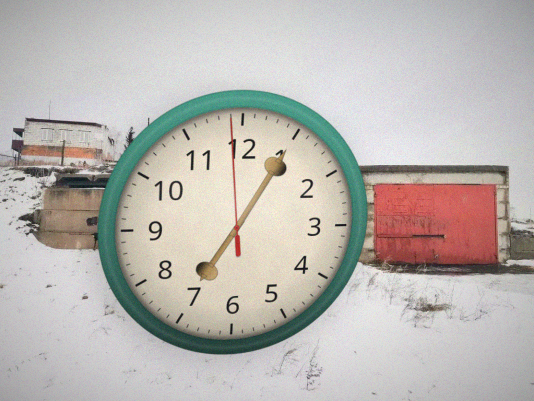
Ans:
7 h 04 min 59 s
